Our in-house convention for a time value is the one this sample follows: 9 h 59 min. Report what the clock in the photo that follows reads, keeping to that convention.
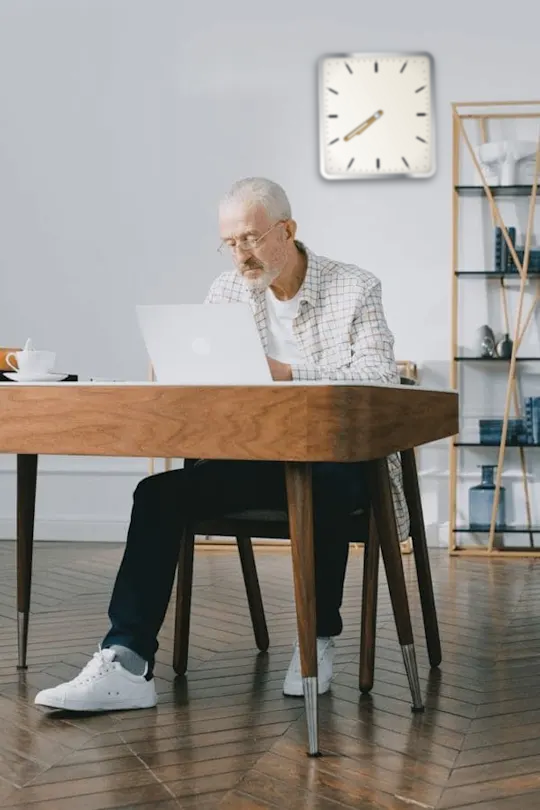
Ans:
7 h 39 min
